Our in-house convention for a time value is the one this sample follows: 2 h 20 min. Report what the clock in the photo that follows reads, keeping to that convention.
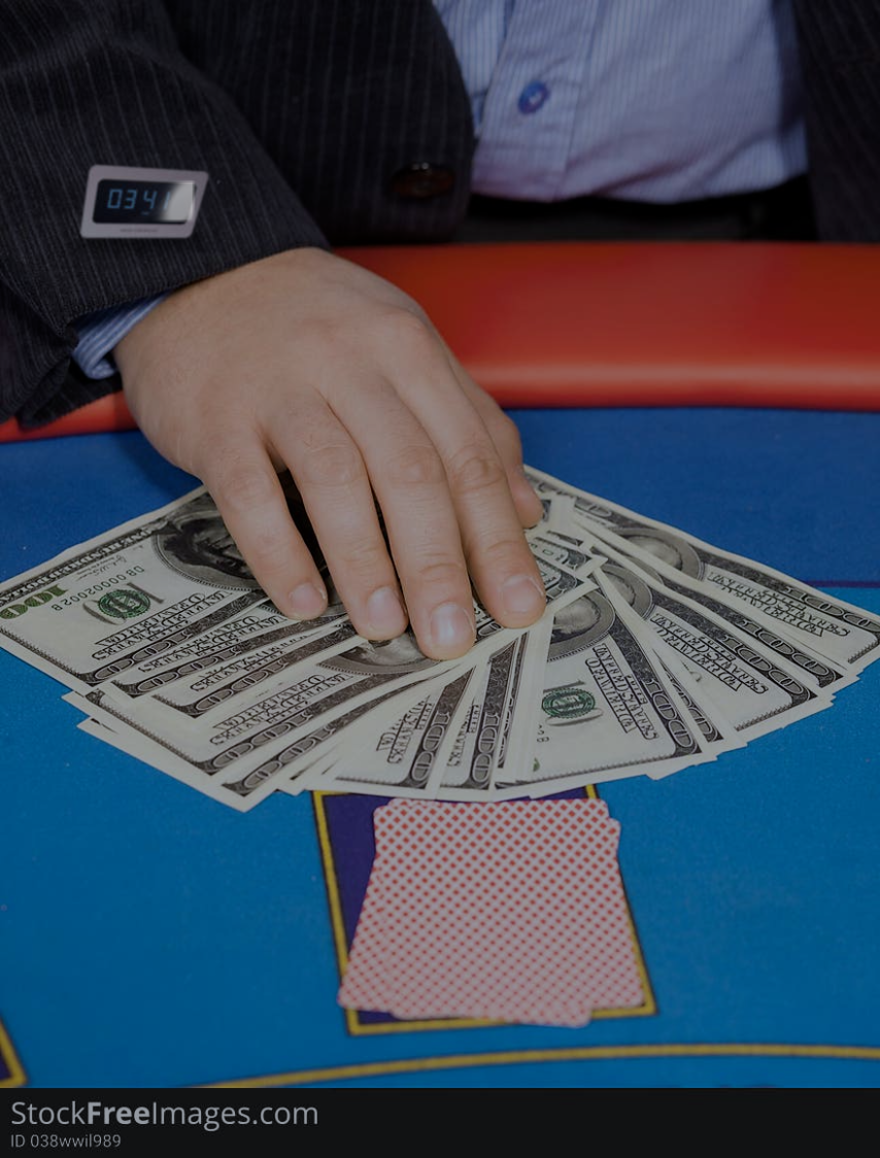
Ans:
3 h 41 min
